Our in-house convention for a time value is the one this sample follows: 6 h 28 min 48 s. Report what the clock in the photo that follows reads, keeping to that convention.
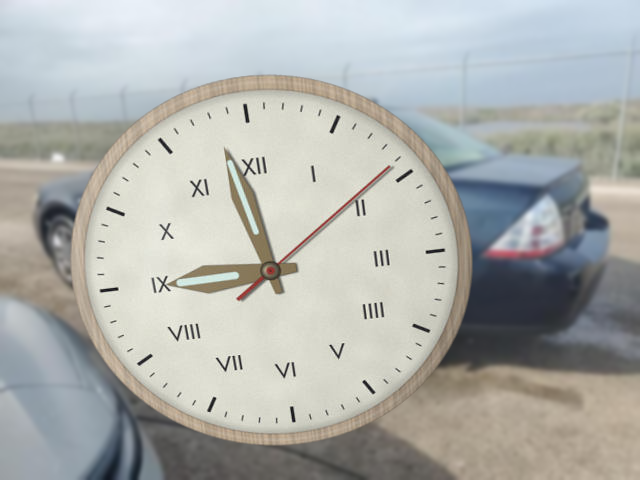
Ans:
8 h 58 min 09 s
